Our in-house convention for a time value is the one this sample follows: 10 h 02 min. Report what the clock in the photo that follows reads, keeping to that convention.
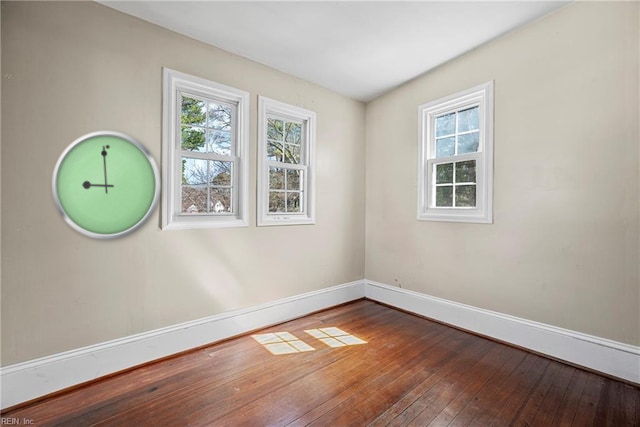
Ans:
8 h 59 min
